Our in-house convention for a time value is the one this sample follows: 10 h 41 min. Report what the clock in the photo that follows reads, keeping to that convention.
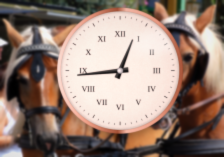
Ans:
12 h 44 min
